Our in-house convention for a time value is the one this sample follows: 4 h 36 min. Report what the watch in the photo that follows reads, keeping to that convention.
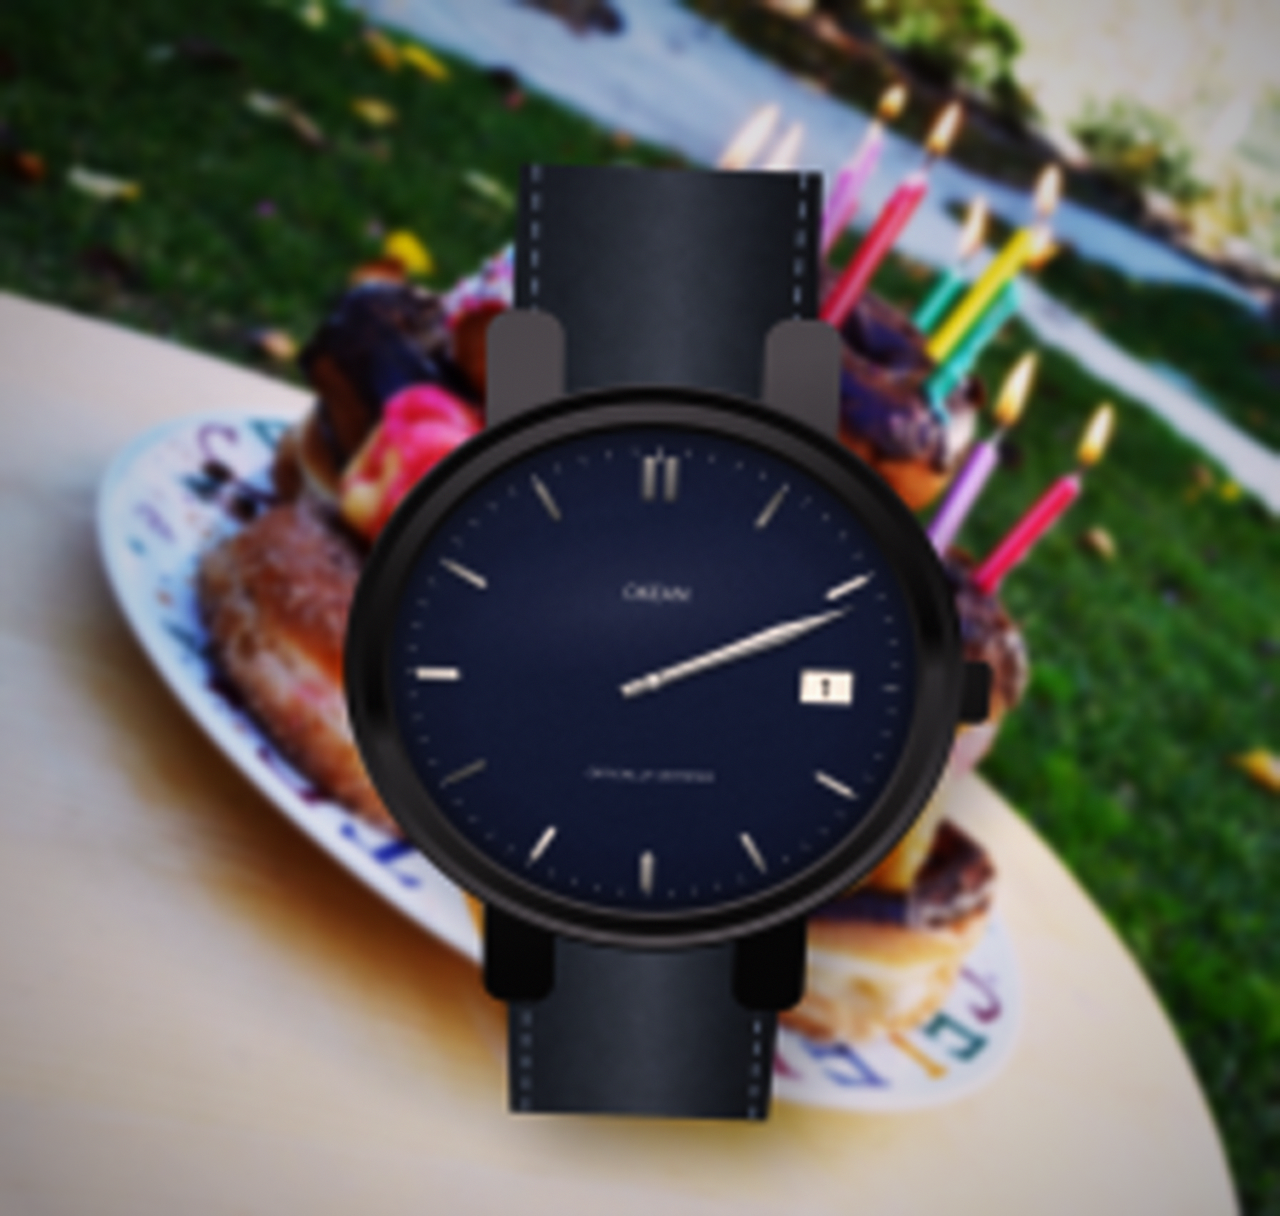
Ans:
2 h 11 min
